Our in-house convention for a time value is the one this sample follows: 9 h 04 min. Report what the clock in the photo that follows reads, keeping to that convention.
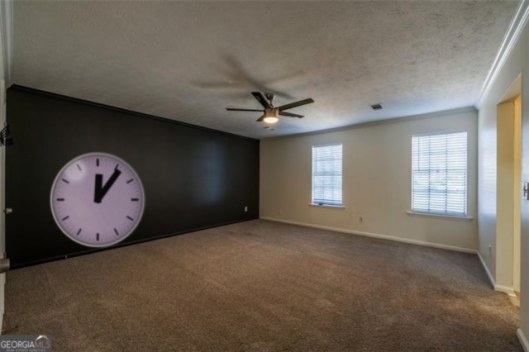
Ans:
12 h 06 min
